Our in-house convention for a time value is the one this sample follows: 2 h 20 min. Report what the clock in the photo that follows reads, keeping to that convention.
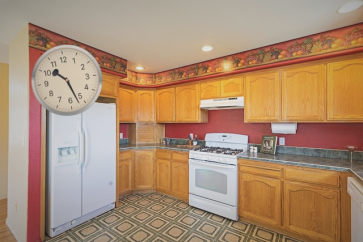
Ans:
10 h 27 min
